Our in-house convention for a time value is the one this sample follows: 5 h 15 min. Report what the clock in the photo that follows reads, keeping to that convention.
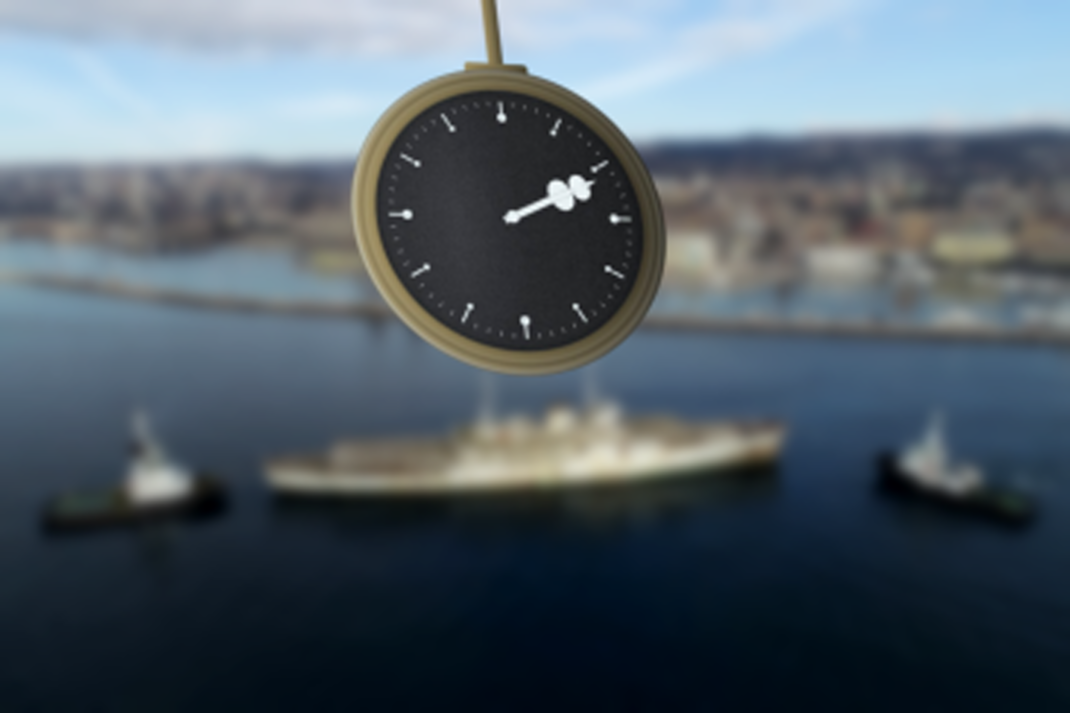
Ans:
2 h 11 min
